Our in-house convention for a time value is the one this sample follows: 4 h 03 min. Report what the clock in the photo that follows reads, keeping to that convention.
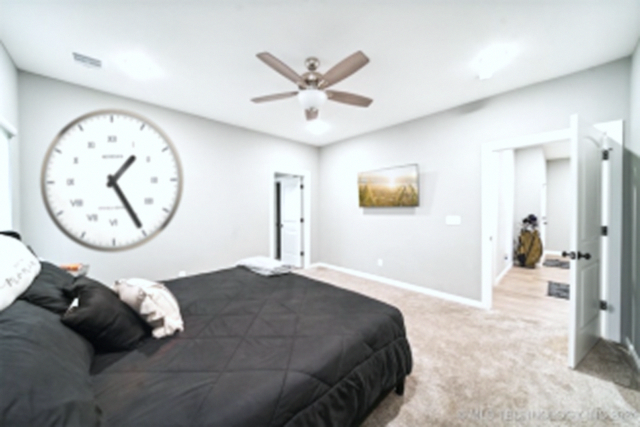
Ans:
1 h 25 min
